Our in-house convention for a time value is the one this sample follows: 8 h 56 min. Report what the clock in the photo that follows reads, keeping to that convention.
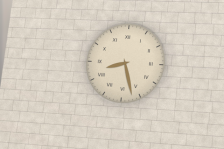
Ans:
8 h 27 min
